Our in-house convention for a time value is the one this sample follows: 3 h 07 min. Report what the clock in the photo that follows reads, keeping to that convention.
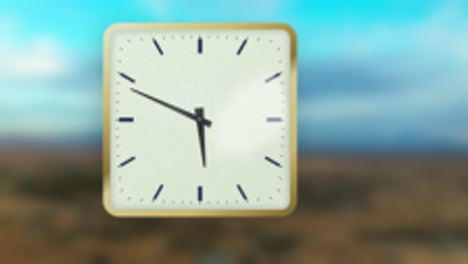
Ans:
5 h 49 min
